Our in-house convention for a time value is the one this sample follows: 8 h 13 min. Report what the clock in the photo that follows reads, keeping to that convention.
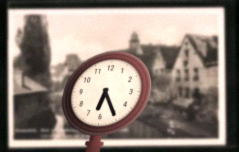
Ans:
6 h 25 min
